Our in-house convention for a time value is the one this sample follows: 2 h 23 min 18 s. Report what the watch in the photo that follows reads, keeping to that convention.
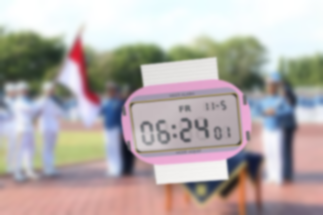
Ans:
6 h 24 min 01 s
